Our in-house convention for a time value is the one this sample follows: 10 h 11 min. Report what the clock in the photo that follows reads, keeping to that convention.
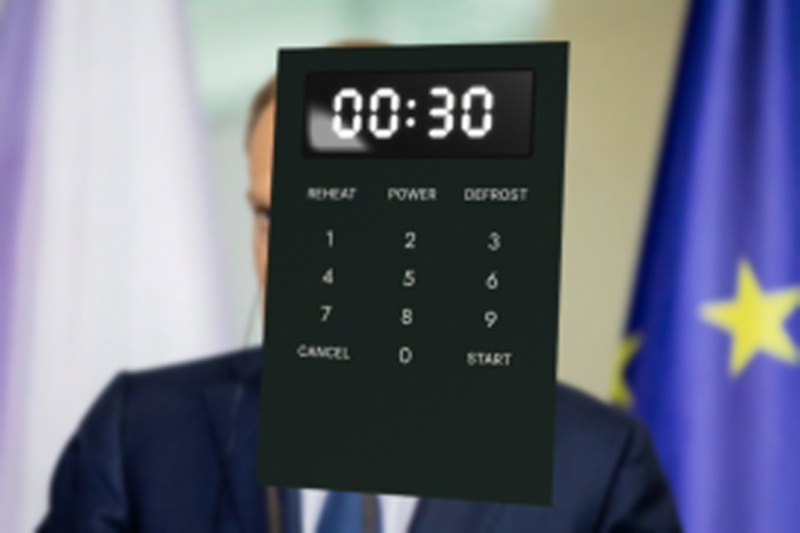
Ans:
0 h 30 min
